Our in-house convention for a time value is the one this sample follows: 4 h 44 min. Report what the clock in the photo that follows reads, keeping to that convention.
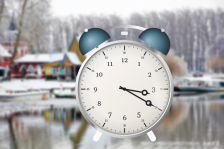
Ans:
3 h 20 min
